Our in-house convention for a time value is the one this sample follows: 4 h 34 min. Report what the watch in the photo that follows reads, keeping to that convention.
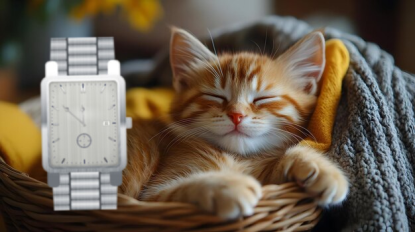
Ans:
11 h 52 min
